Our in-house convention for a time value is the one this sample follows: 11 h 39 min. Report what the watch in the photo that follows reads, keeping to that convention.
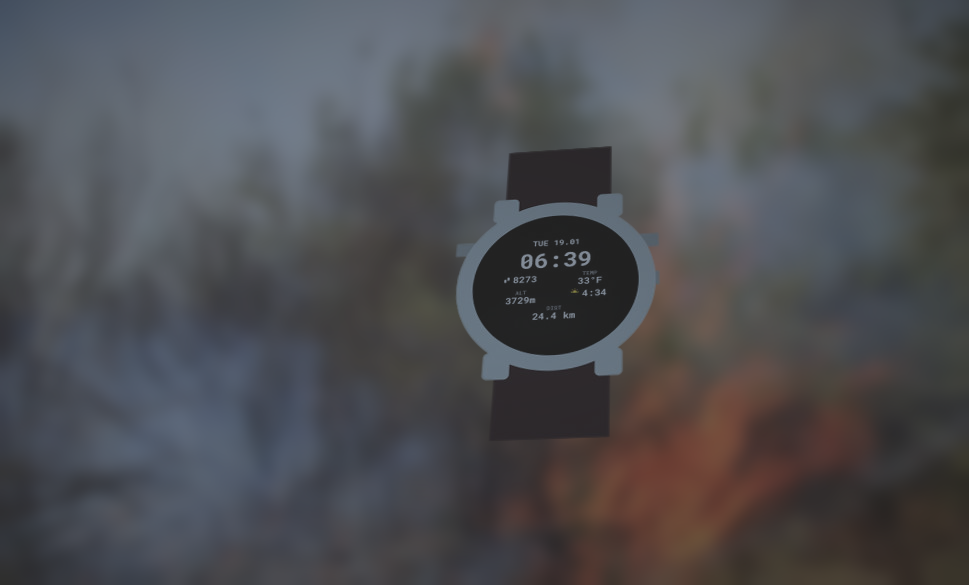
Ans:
6 h 39 min
